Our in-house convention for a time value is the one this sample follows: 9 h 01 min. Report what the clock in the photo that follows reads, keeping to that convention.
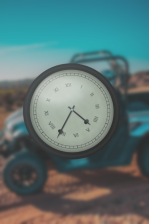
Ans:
4 h 36 min
